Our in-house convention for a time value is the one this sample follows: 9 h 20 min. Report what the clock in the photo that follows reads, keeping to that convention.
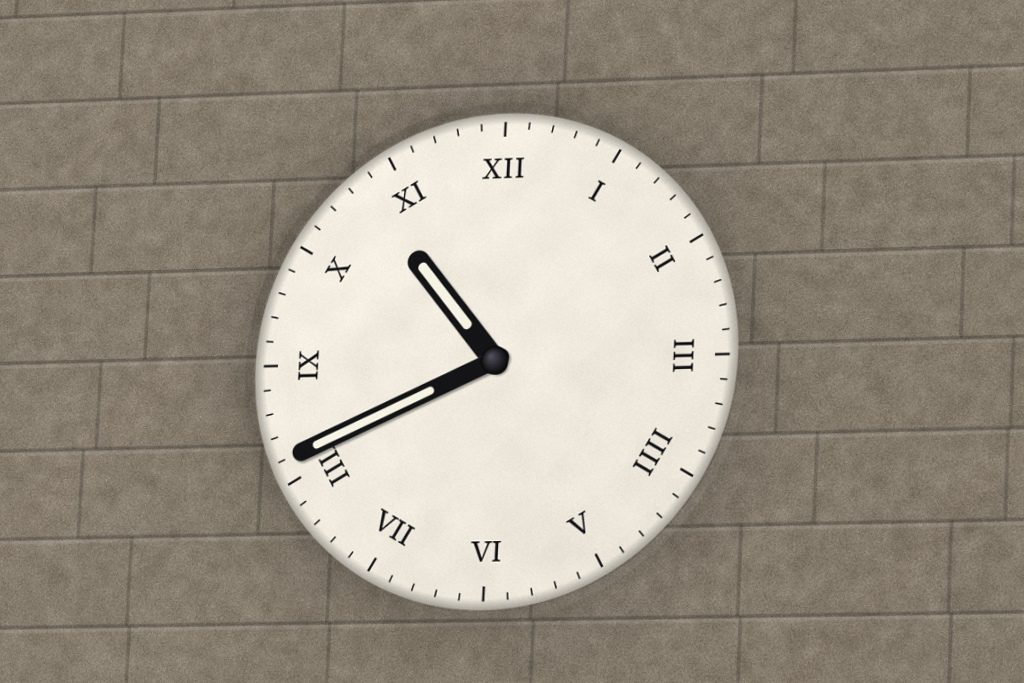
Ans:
10 h 41 min
